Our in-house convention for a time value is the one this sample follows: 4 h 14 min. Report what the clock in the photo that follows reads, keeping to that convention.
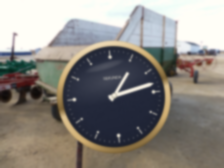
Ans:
1 h 13 min
